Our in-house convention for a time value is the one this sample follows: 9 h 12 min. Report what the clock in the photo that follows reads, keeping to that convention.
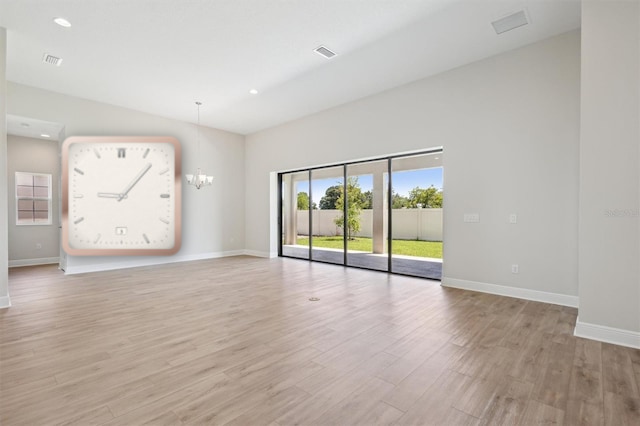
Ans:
9 h 07 min
